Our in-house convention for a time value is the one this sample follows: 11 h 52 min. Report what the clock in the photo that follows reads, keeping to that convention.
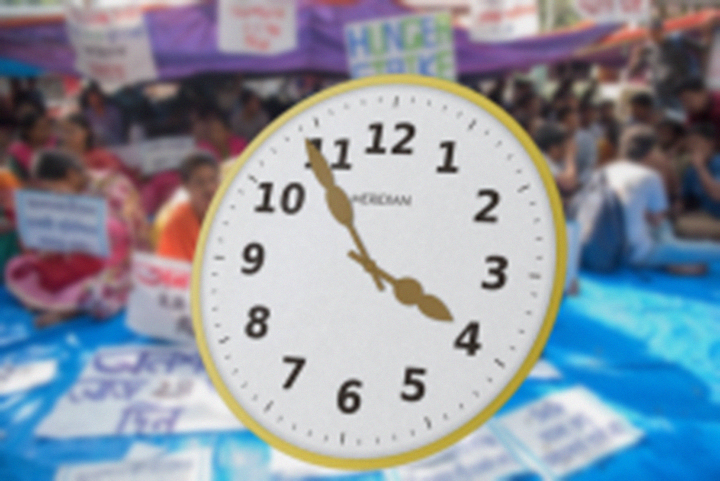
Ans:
3 h 54 min
